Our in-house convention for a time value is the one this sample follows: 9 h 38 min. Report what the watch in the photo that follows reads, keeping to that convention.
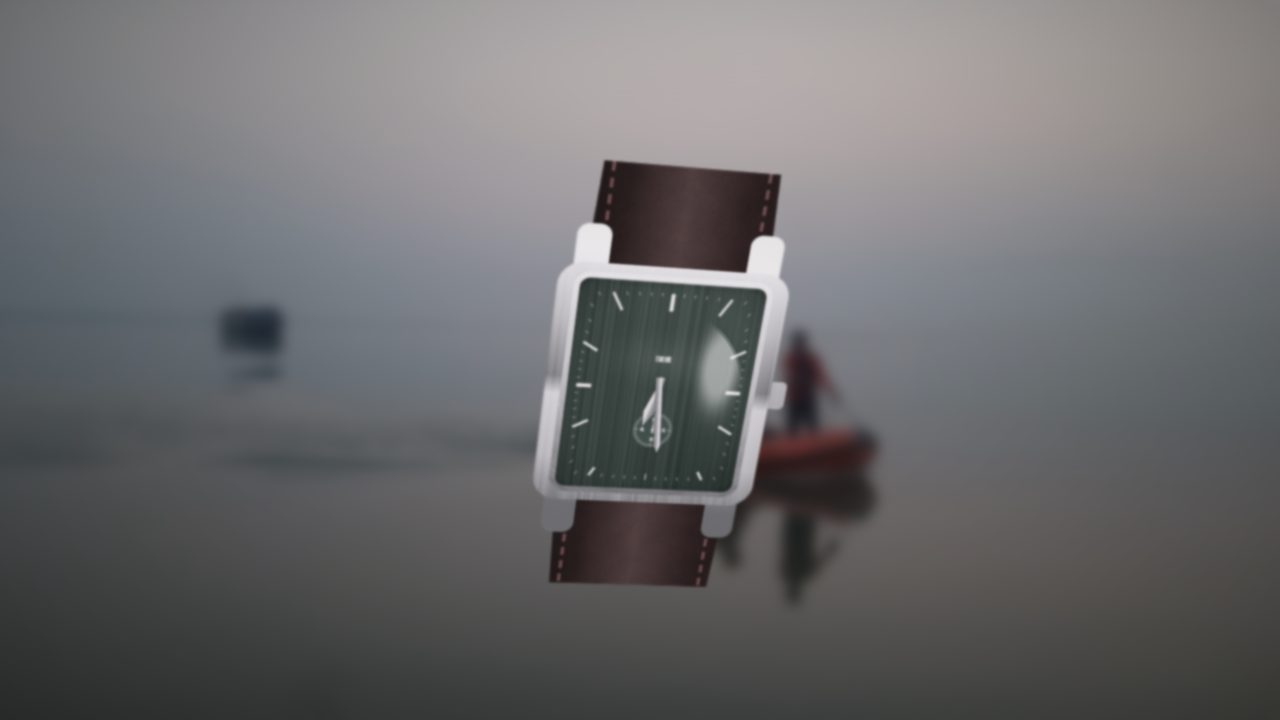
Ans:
6 h 29 min
